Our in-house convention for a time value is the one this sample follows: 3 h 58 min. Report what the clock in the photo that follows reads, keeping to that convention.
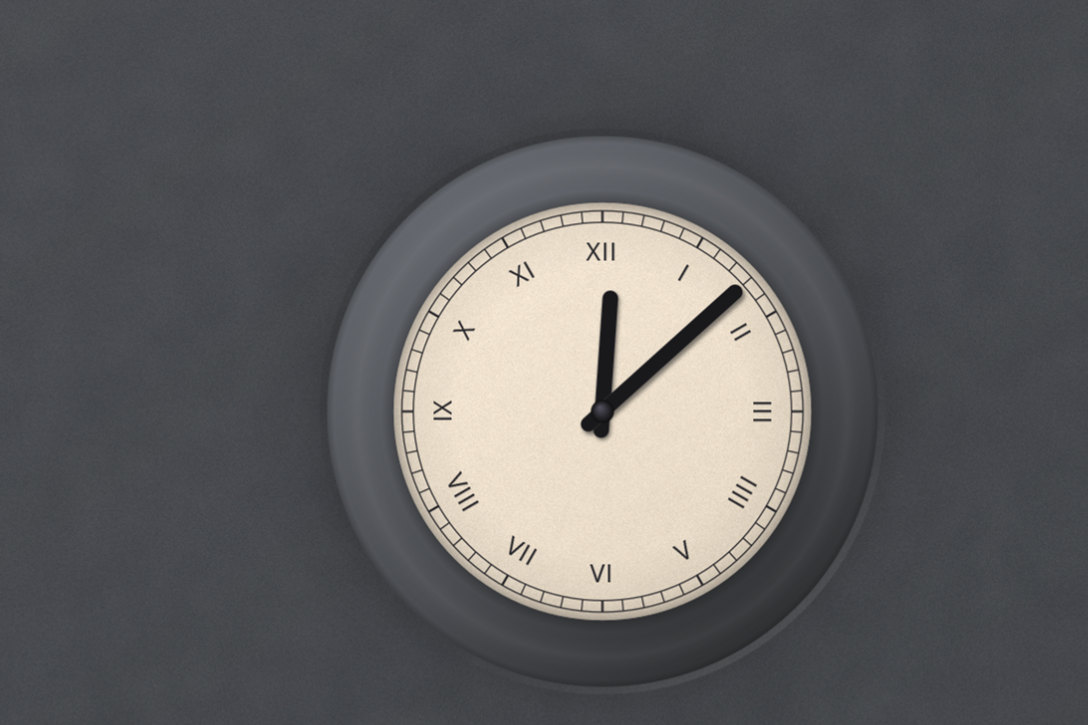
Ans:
12 h 08 min
